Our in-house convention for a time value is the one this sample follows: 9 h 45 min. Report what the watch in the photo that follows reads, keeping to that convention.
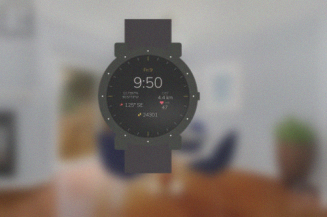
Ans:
9 h 50 min
